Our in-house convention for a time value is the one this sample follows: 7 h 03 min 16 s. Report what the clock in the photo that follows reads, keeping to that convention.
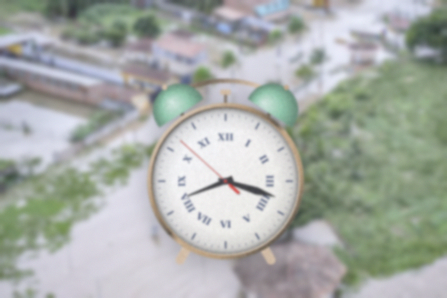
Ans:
8 h 17 min 52 s
